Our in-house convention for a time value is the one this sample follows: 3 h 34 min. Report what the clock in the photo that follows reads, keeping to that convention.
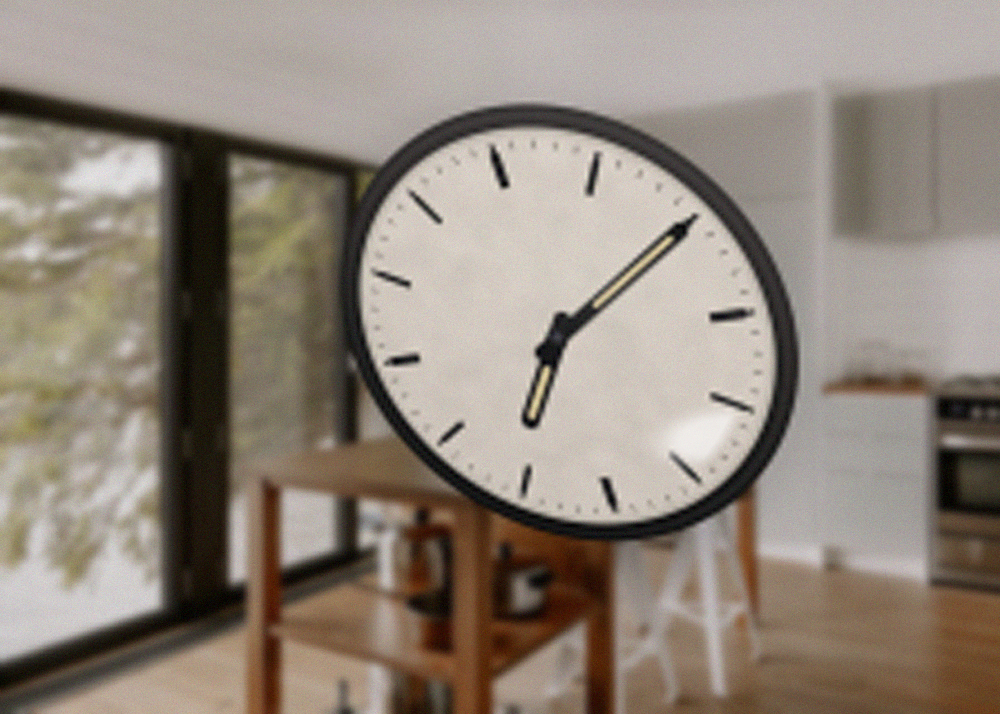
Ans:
7 h 10 min
